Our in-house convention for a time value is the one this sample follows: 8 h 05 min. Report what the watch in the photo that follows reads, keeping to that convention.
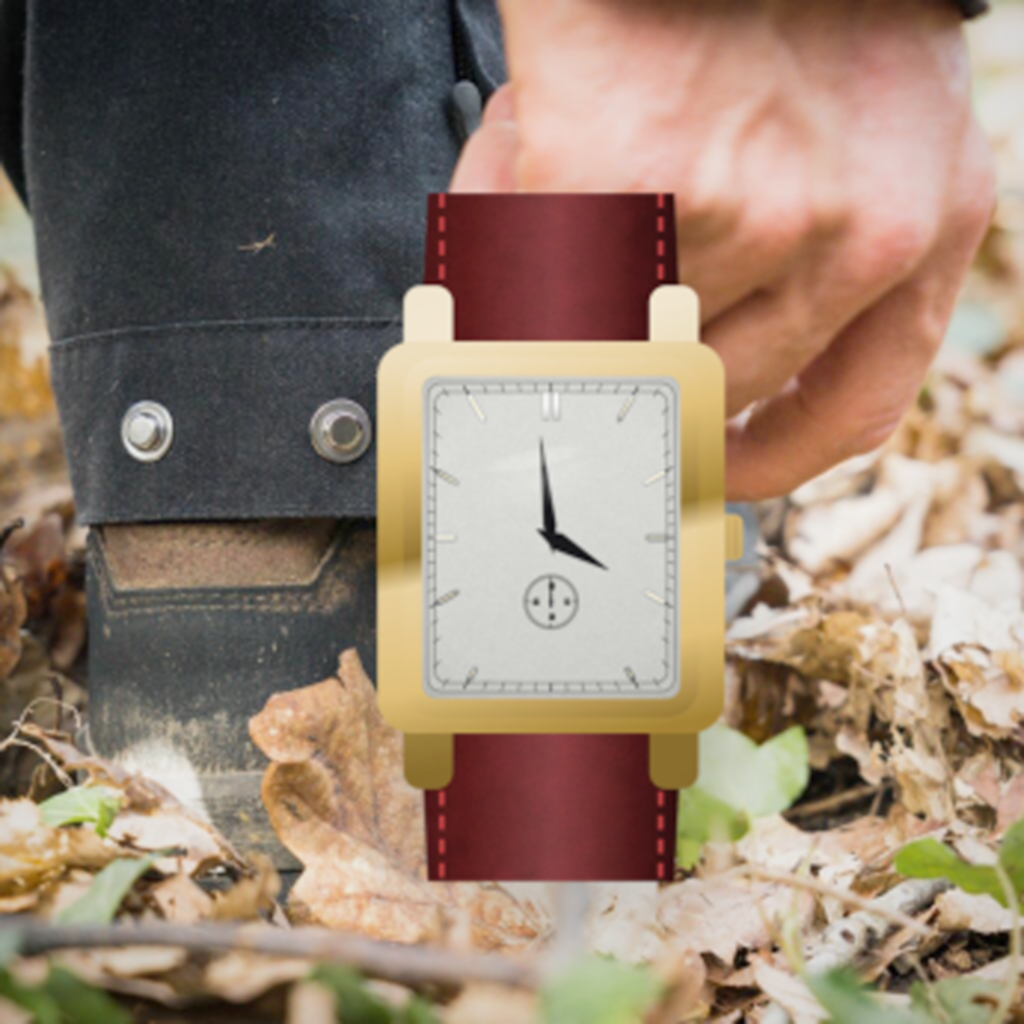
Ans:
3 h 59 min
